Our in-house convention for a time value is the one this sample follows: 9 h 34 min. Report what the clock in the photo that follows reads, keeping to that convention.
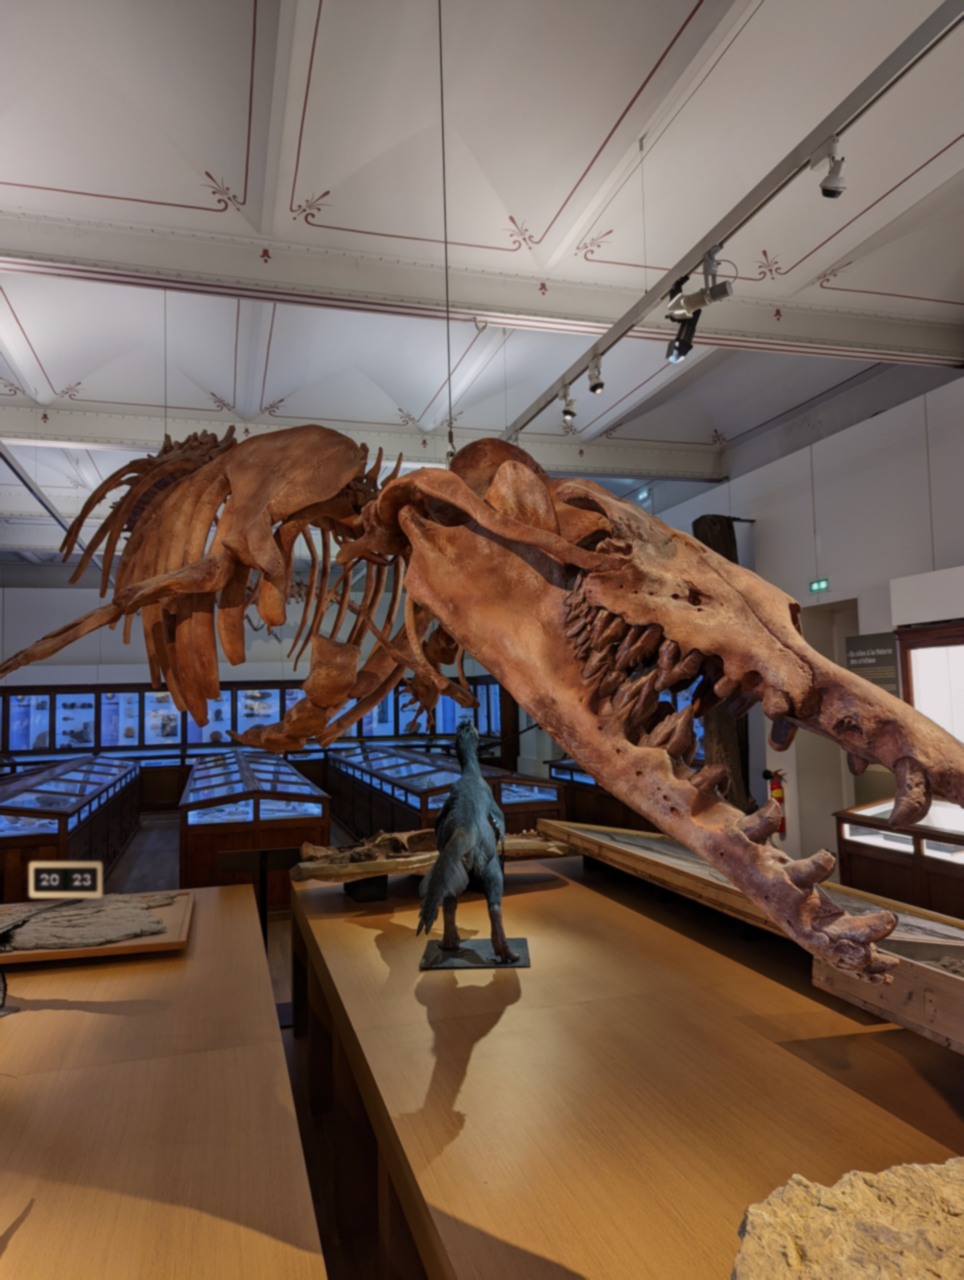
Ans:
20 h 23 min
